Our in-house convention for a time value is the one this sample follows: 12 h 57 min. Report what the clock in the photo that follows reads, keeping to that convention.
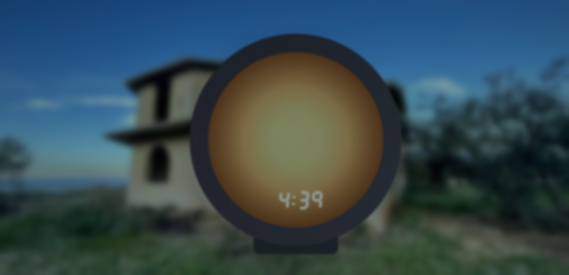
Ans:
4 h 39 min
